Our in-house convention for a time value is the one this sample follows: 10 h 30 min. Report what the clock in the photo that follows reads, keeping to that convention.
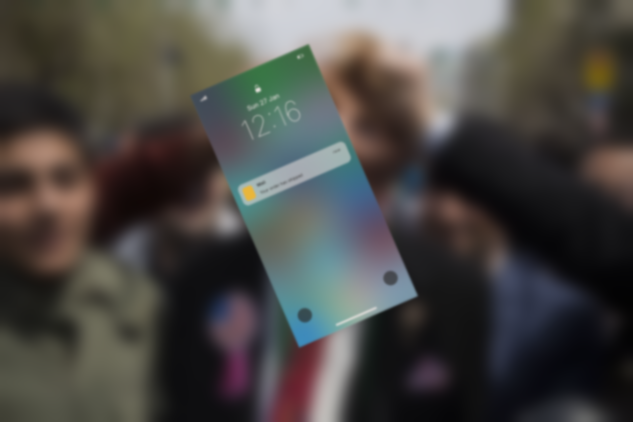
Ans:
12 h 16 min
